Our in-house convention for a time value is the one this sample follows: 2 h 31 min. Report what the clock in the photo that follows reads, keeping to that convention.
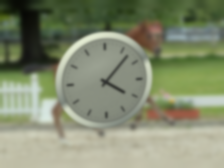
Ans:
4 h 07 min
